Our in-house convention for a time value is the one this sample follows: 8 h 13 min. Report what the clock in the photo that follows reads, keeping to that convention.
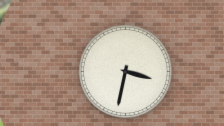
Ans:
3 h 32 min
